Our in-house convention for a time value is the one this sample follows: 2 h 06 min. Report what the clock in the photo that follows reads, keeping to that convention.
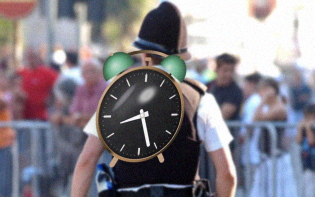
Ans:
8 h 27 min
